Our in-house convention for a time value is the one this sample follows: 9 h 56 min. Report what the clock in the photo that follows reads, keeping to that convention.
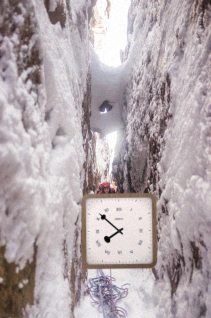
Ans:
7 h 52 min
